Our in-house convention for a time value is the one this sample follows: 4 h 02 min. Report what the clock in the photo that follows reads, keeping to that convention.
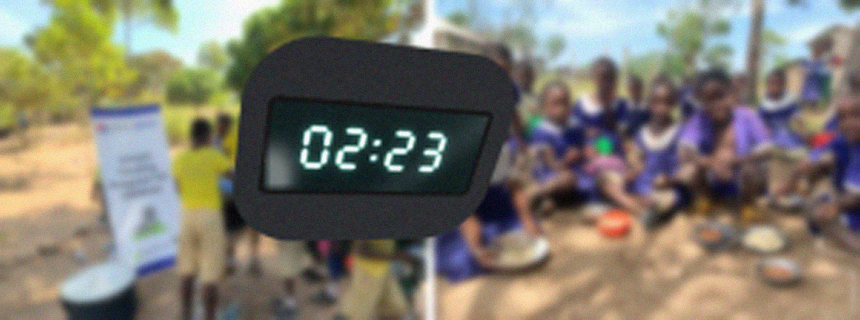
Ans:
2 h 23 min
